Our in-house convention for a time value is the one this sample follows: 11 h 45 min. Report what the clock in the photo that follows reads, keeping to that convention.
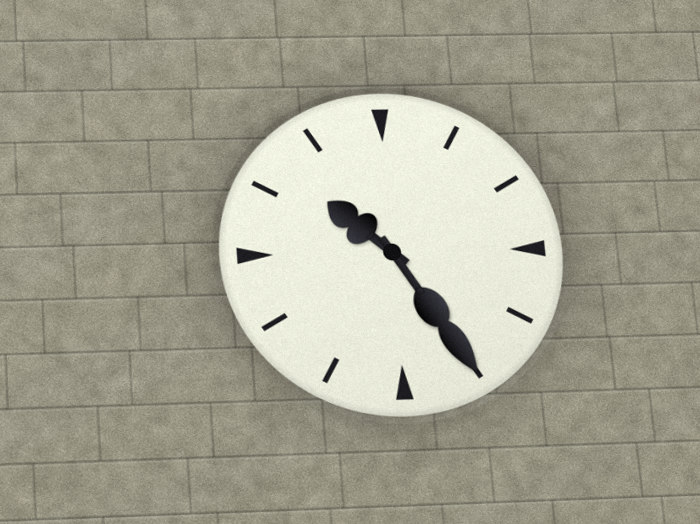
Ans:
10 h 25 min
